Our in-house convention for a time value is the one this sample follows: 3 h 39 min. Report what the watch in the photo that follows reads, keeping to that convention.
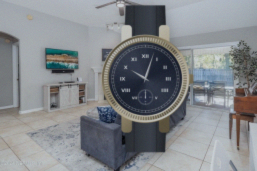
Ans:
10 h 03 min
